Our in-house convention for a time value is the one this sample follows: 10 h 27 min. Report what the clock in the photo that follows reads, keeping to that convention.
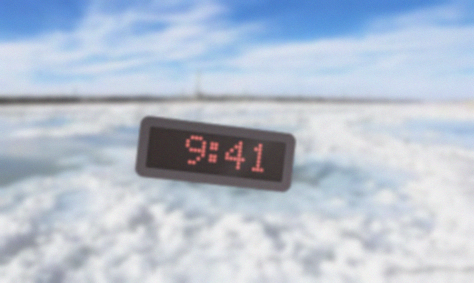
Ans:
9 h 41 min
